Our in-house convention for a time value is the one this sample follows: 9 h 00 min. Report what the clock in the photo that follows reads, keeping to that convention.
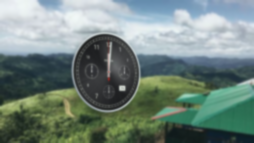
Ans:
12 h 01 min
